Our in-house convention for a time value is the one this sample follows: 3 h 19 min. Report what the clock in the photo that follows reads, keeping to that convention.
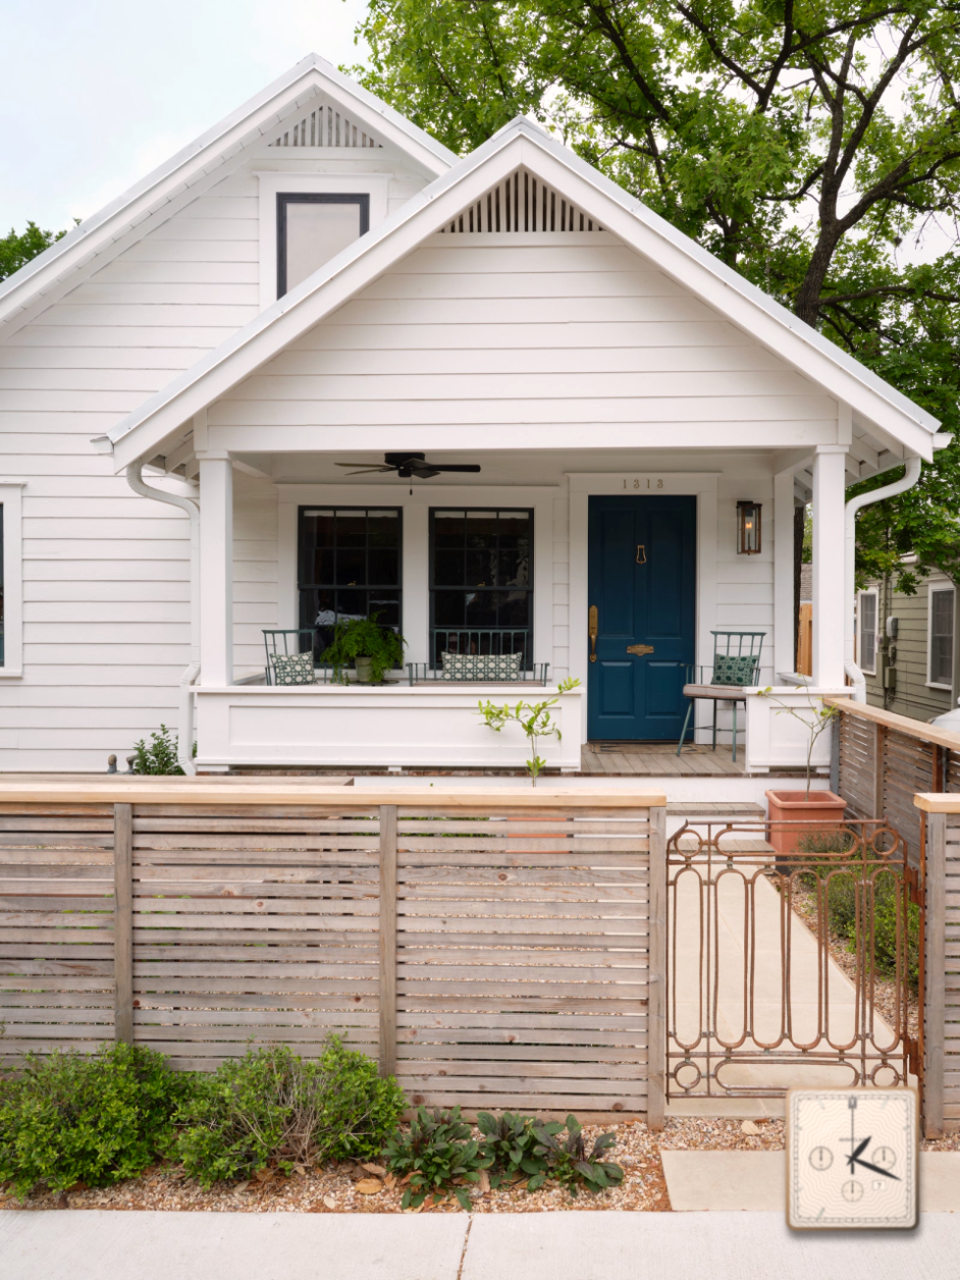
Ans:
1 h 19 min
